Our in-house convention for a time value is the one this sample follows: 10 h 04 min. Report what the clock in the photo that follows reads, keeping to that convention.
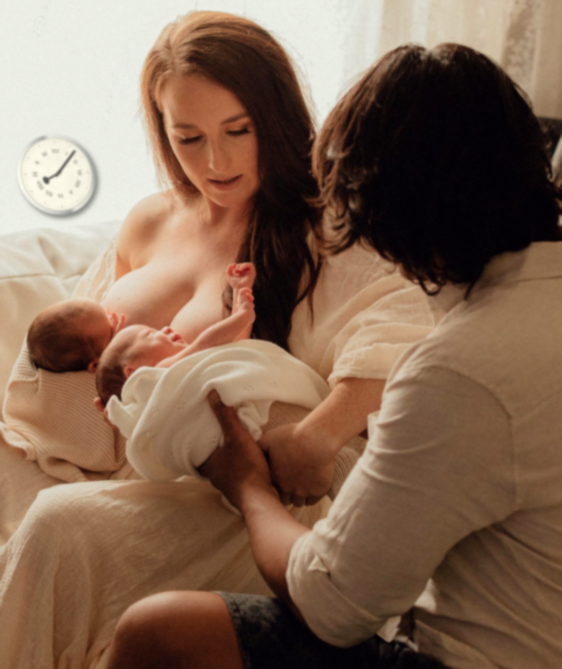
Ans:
8 h 07 min
